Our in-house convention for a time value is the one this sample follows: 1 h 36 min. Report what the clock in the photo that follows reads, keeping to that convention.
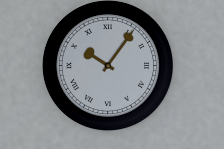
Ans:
10 h 06 min
